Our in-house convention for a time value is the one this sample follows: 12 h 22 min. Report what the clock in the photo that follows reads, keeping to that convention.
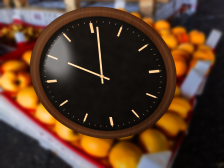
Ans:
10 h 01 min
